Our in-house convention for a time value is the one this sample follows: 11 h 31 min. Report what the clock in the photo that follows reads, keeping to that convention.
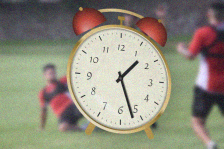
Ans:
1 h 27 min
